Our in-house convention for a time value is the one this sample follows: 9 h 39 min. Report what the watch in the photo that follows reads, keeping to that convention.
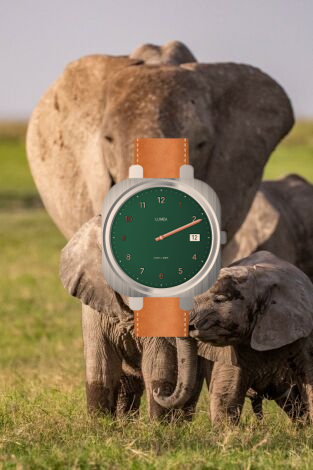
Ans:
2 h 11 min
